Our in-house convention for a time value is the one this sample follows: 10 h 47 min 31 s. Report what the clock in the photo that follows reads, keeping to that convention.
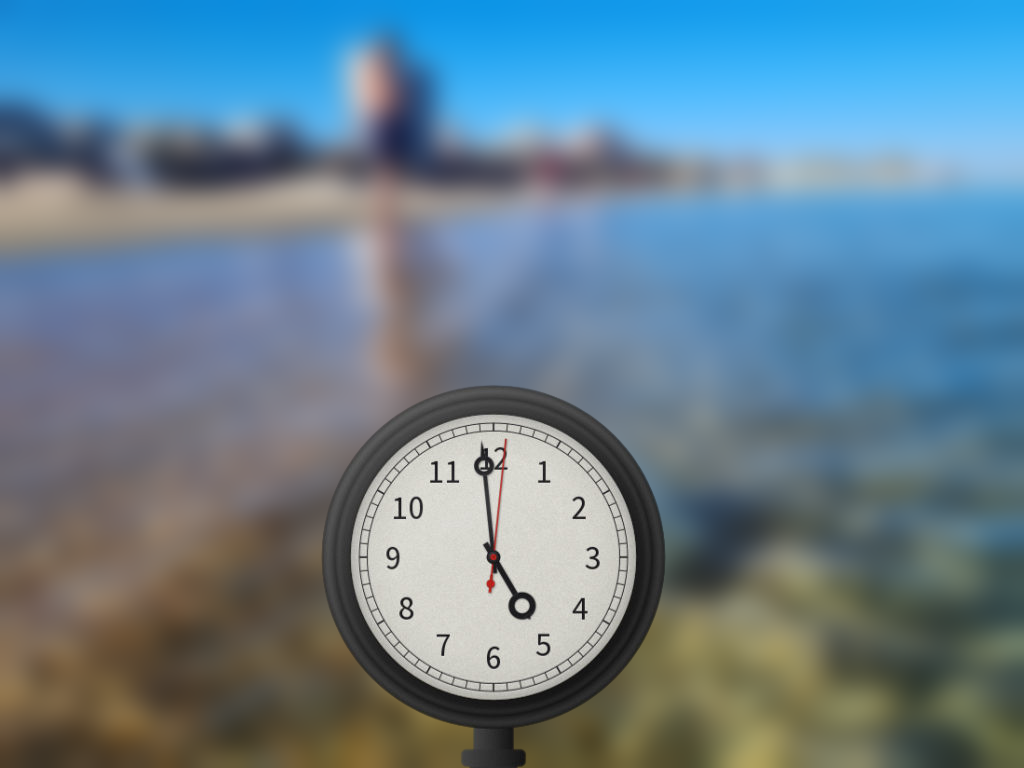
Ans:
4 h 59 min 01 s
